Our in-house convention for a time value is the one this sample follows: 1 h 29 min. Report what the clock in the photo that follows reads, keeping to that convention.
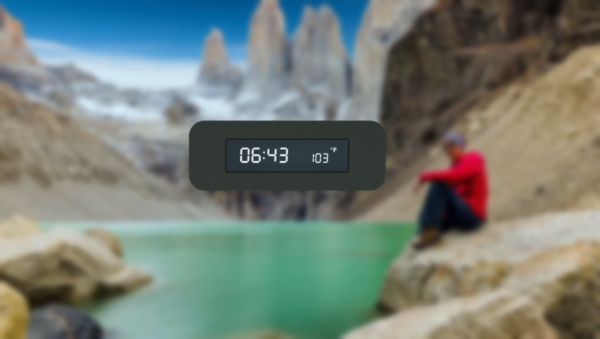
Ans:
6 h 43 min
